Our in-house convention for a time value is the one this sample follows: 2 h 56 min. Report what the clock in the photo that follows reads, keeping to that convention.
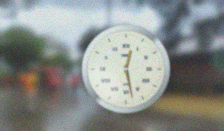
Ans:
12 h 28 min
